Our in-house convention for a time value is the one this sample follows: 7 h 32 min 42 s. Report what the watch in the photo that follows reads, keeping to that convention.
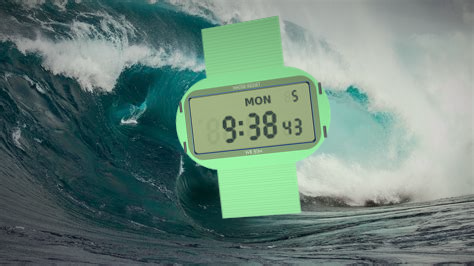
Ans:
9 h 38 min 43 s
